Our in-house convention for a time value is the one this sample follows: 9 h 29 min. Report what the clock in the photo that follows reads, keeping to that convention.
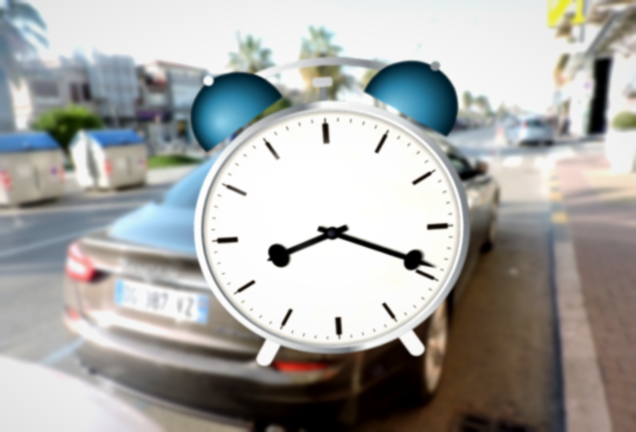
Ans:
8 h 19 min
